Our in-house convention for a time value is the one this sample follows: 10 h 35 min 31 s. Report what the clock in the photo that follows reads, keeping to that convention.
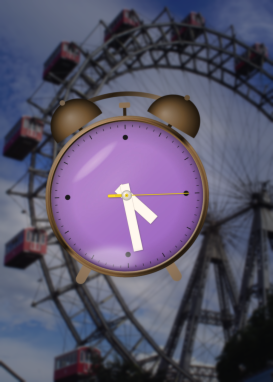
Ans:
4 h 28 min 15 s
